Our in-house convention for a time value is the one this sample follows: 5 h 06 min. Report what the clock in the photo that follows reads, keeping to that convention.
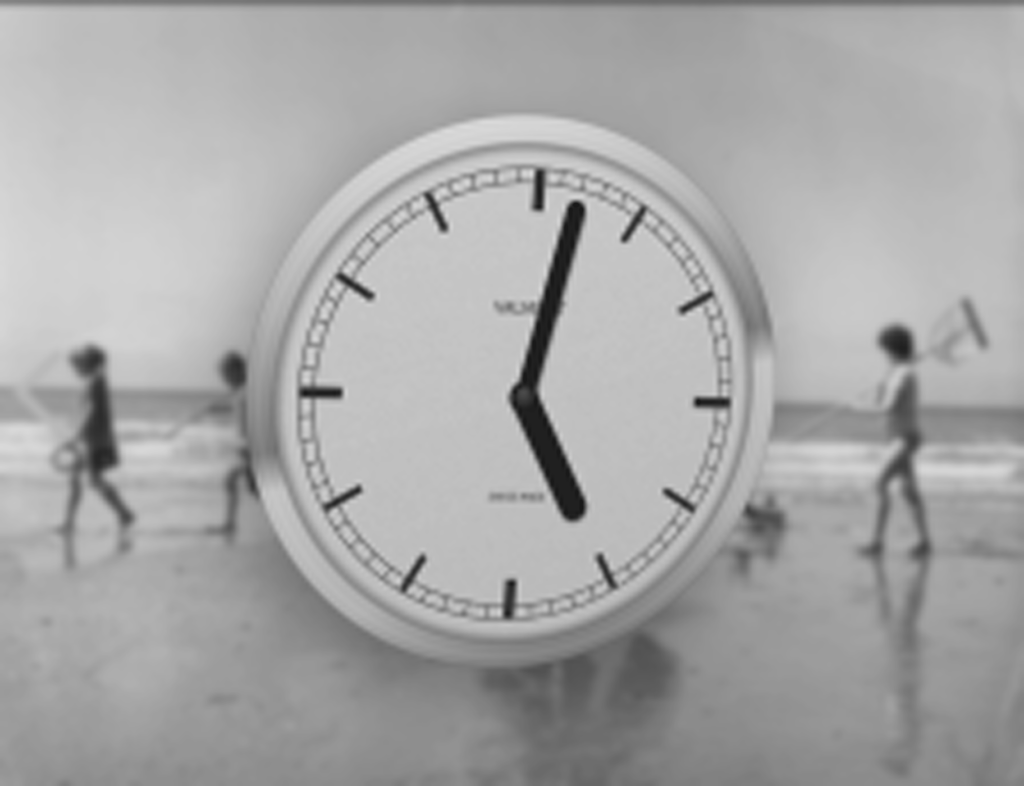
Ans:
5 h 02 min
